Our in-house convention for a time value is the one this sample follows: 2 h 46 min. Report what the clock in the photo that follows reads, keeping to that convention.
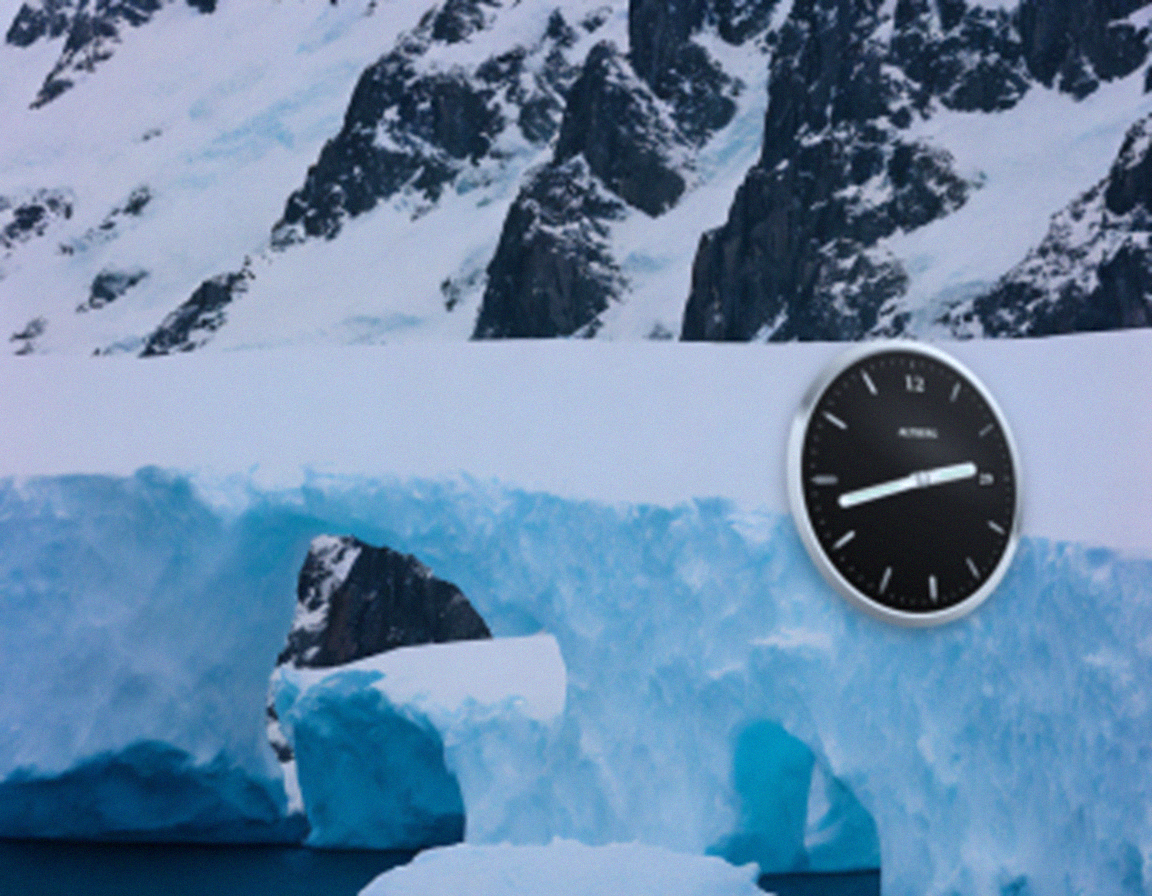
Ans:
2 h 43 min
